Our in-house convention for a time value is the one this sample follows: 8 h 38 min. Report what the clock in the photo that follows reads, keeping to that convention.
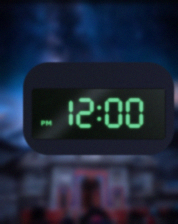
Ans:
12 h 00 min
